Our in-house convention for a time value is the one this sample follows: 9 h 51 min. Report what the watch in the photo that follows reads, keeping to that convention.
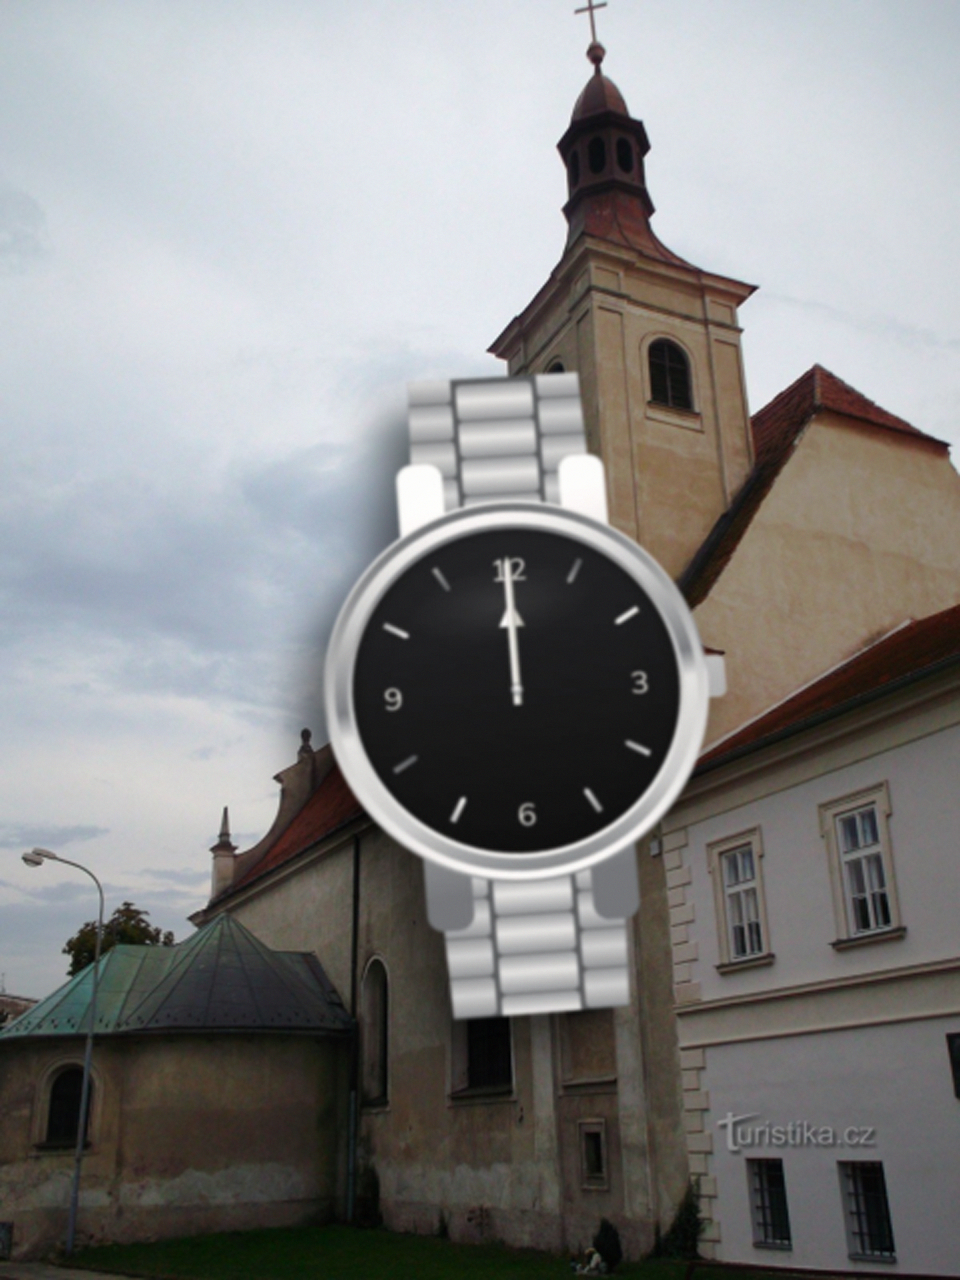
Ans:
12 h 00 min
